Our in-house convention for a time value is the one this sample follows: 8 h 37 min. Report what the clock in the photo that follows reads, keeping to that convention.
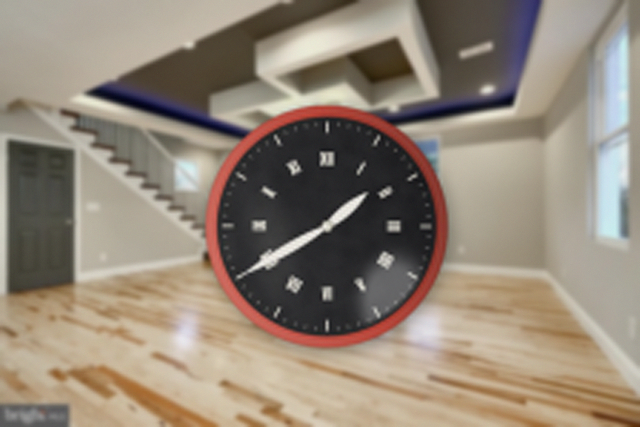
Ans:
1 h 40 min
